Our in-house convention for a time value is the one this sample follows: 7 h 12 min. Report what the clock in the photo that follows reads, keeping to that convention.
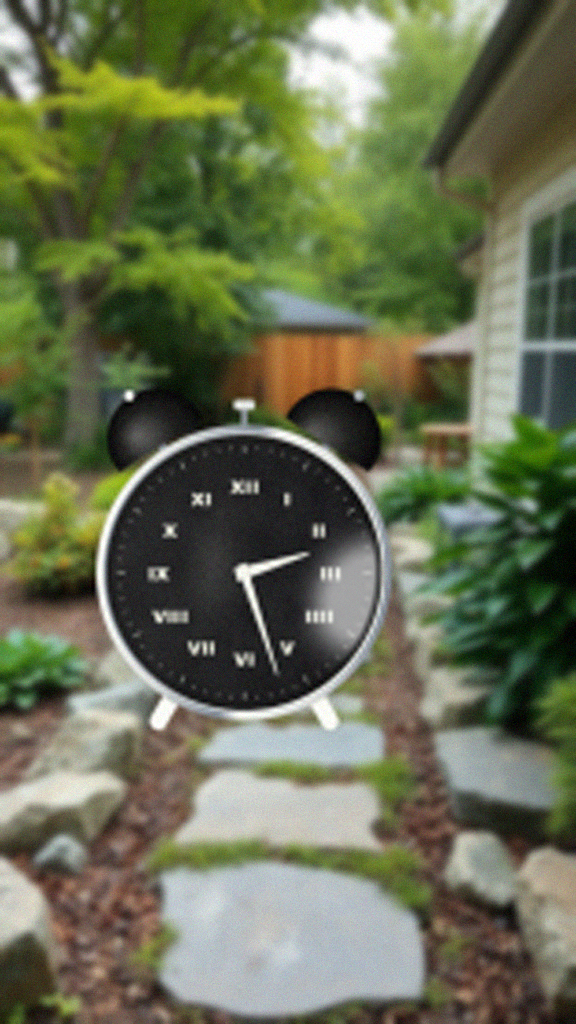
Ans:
2 h 27 min
